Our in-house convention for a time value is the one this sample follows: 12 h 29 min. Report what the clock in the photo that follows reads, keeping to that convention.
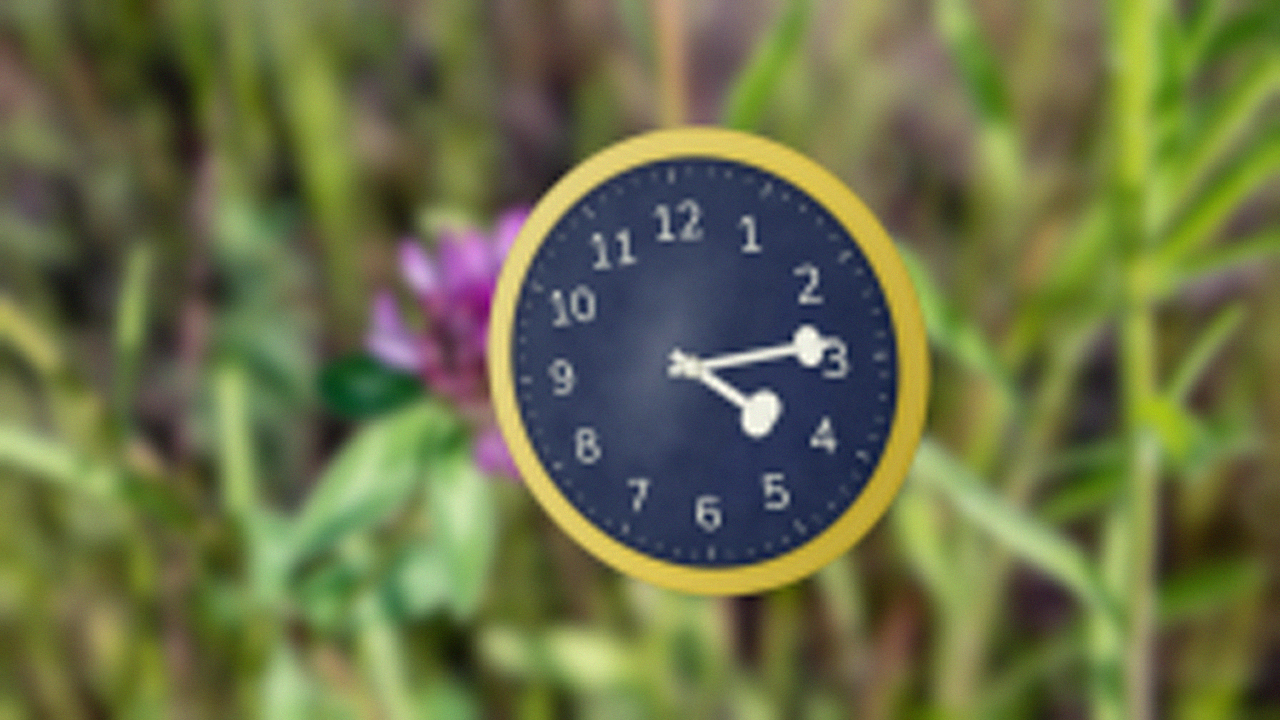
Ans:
4 h 14 min
